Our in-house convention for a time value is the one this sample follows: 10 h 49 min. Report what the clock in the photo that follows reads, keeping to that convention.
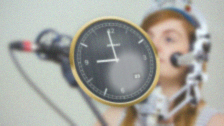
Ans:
8 h 59 min
